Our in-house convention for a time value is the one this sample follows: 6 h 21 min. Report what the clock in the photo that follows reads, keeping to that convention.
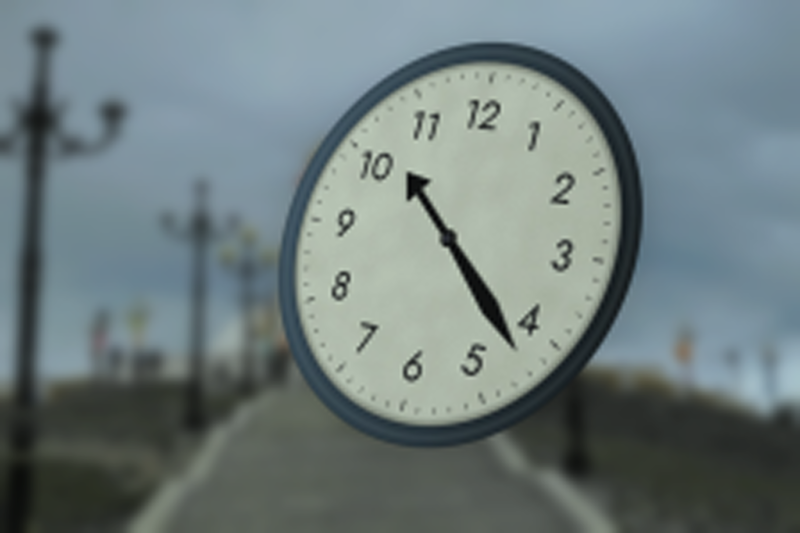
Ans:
10 h 22 min
